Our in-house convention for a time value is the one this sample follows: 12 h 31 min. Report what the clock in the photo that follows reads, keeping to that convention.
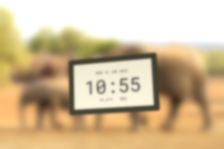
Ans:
10 h 55 min
